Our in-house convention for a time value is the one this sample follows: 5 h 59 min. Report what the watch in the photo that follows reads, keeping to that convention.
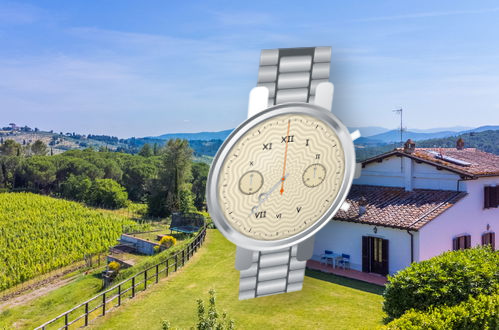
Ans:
7 h 37 min
